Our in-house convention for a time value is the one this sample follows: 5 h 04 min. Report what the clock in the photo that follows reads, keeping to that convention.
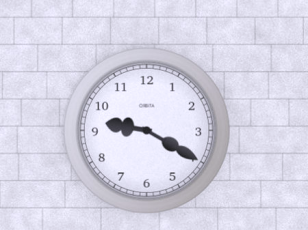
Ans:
9 h 20 min
